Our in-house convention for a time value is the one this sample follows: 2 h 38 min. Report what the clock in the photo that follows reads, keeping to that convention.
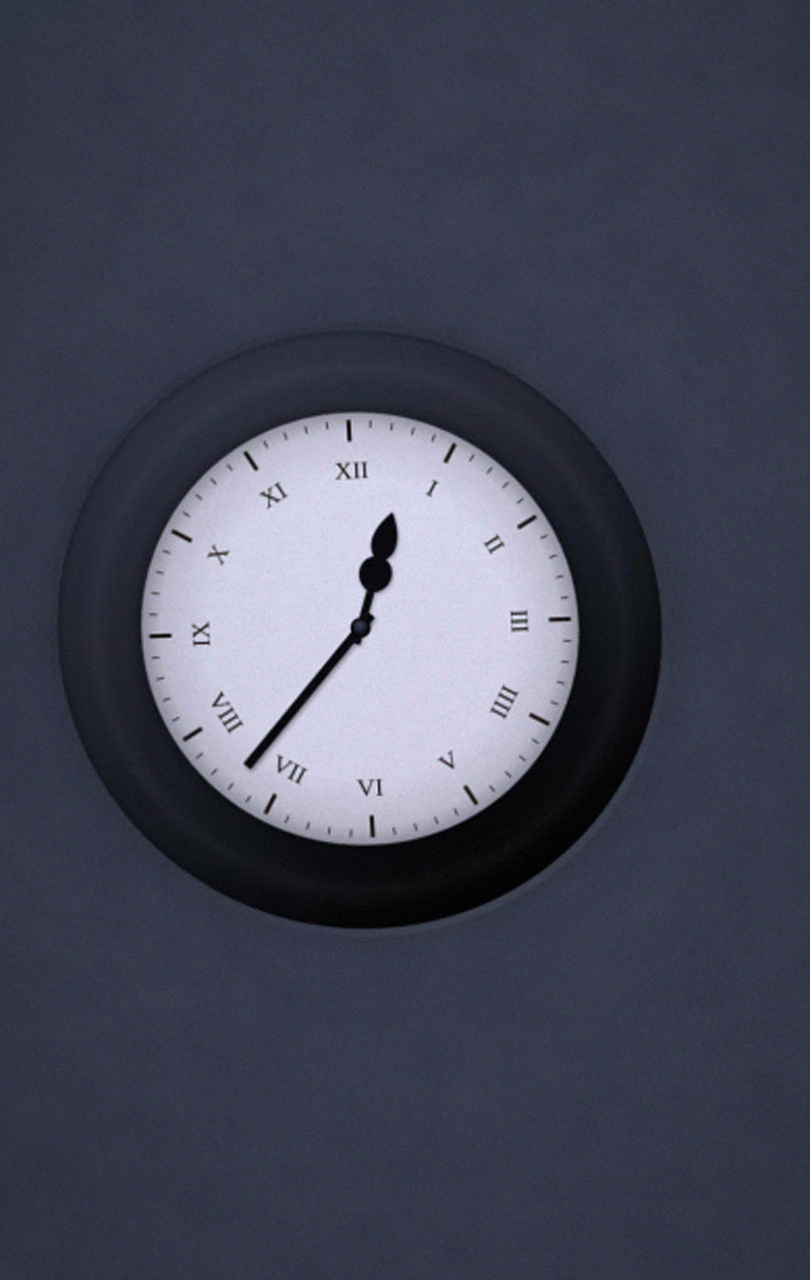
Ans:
12 h 37 min
